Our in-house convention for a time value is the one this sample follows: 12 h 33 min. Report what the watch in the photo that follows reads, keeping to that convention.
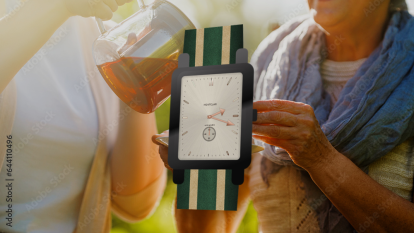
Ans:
2 h 18 min
